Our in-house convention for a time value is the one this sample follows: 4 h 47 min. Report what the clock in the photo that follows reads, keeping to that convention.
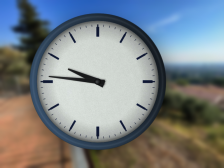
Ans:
9 h 46 min
